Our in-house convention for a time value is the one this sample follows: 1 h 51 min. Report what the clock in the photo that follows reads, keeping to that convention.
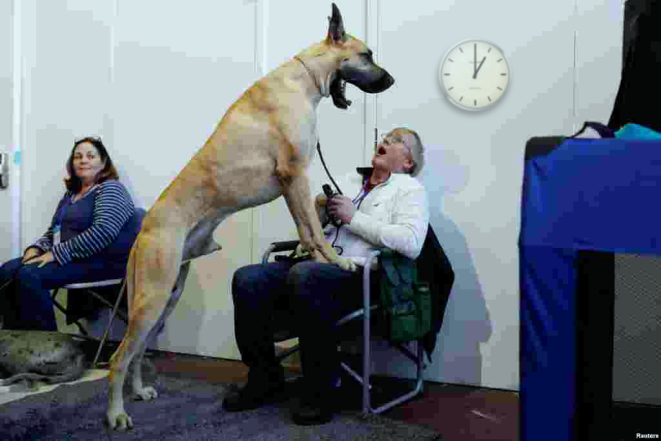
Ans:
1 h 00 min
